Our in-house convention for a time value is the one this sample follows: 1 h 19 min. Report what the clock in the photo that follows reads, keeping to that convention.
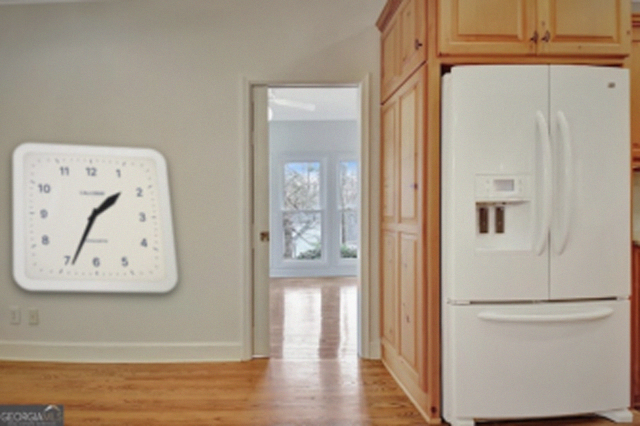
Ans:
1 h 34 min
